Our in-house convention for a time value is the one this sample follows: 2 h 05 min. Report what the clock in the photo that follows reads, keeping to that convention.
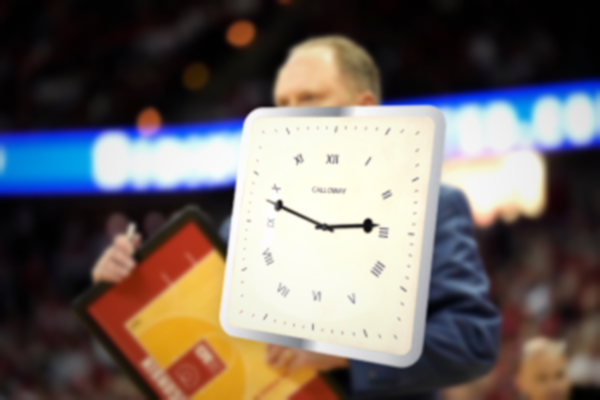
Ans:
2 h 48 min
